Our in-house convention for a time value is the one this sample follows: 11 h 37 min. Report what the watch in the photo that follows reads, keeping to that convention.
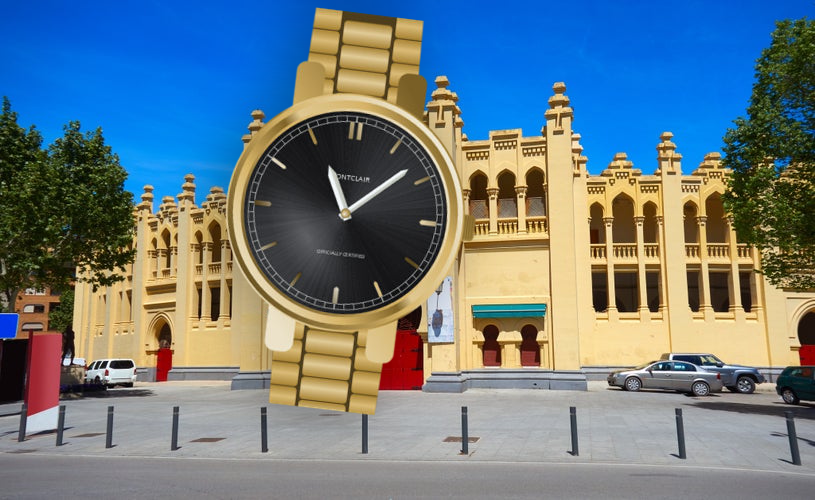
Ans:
11 h 08 min
